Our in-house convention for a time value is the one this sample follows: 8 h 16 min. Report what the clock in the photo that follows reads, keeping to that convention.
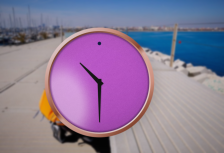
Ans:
10 h 30 min
